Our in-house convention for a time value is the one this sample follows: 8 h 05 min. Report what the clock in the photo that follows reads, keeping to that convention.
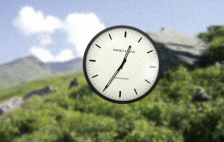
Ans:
12 h 35 min
